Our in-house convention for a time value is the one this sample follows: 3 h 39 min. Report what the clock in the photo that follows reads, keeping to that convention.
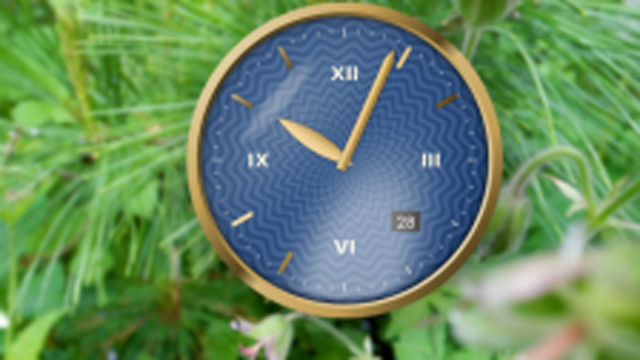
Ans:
10 h 04 min
